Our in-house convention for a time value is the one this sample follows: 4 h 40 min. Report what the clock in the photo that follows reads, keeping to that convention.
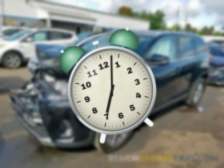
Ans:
7 h 03 min
